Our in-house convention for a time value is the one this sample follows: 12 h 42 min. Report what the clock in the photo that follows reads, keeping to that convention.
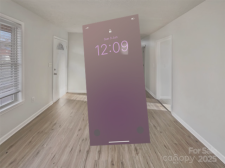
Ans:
12 h 09 min
